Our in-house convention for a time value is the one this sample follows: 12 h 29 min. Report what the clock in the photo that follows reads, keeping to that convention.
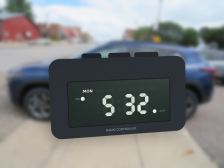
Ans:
5 h 32 min
